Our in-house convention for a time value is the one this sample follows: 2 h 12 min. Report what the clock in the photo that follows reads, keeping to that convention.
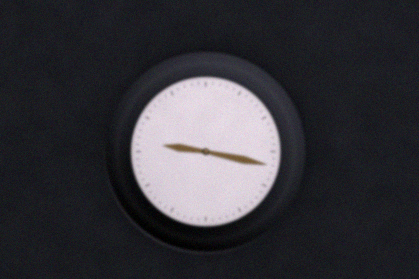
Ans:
9 h 17 min
